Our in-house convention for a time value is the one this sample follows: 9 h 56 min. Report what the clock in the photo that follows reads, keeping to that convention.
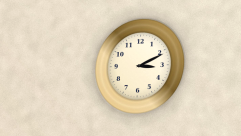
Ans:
3 h 11 min
